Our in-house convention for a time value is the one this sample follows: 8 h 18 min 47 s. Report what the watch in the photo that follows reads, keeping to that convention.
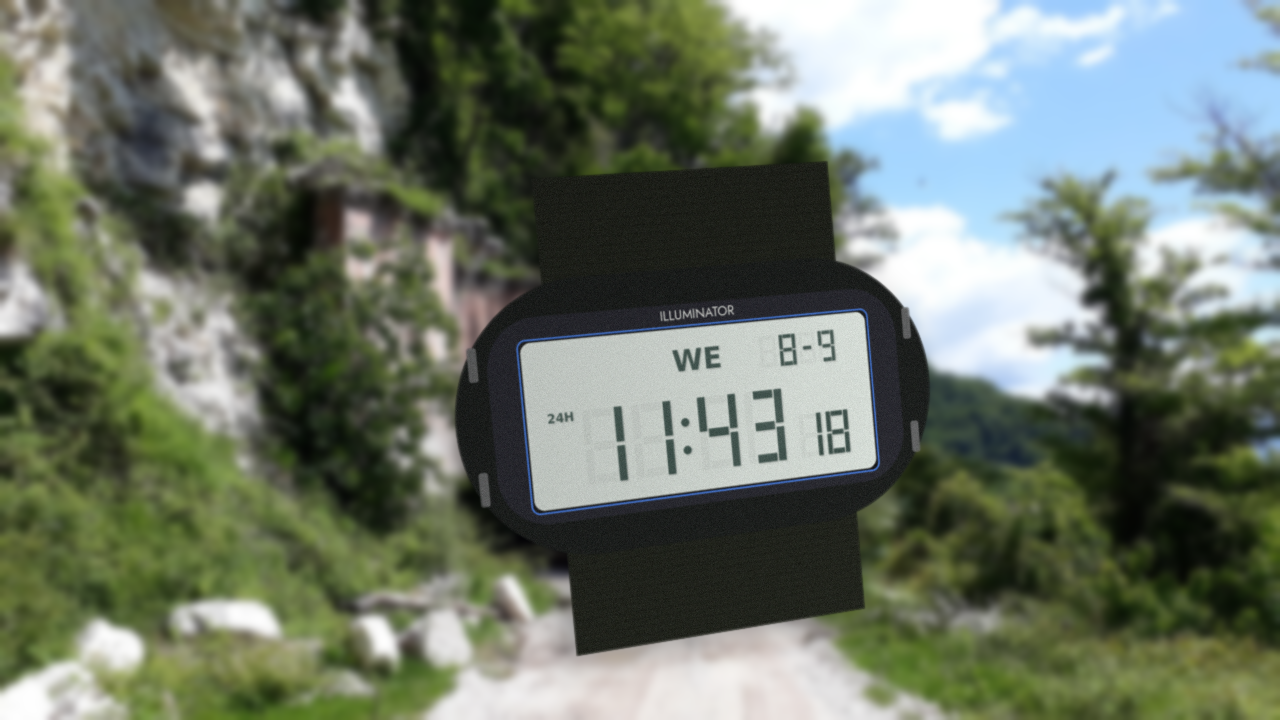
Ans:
11 h 43 min 18 s
